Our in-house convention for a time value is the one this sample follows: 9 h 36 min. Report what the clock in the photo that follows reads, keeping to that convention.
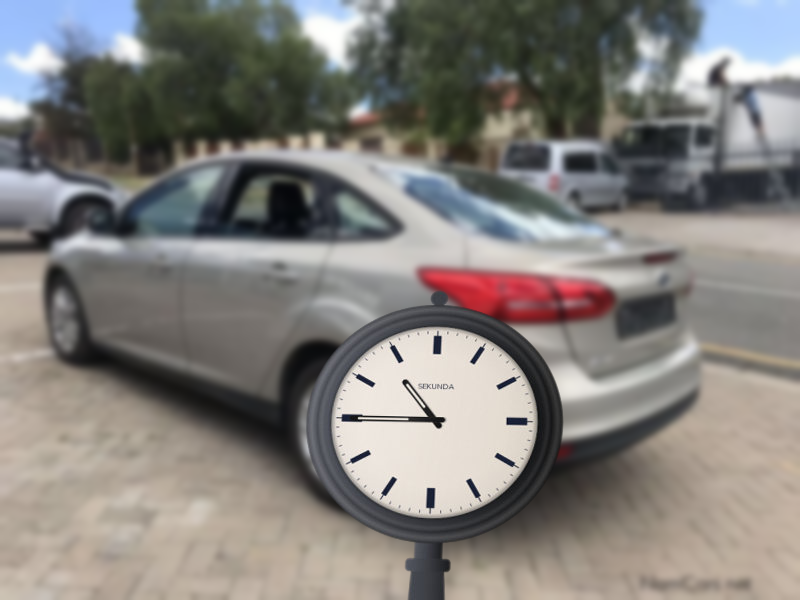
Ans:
10 h 45 min
